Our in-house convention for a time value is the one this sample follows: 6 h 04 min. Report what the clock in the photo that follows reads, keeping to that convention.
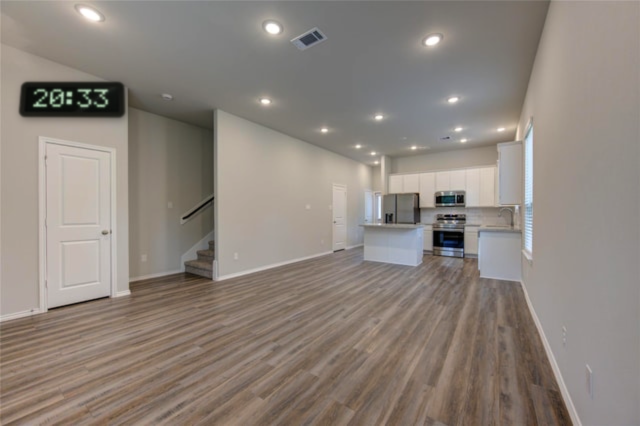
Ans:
20 h 33 min
